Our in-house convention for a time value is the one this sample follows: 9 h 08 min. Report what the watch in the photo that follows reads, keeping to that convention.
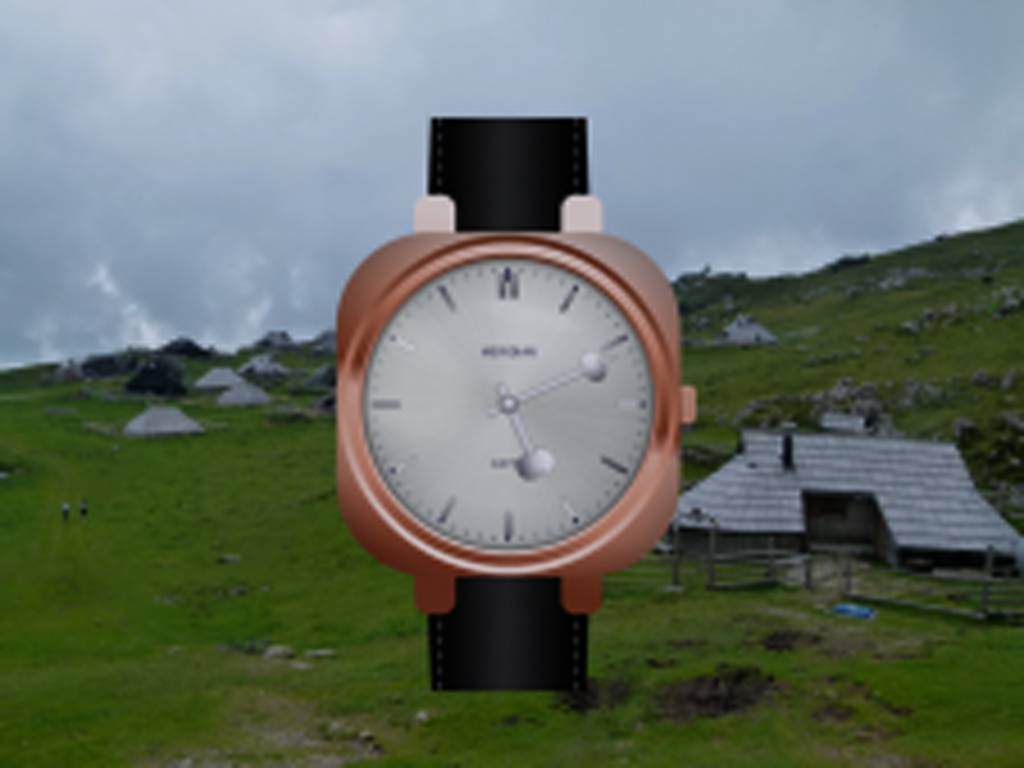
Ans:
5 h 11 min
